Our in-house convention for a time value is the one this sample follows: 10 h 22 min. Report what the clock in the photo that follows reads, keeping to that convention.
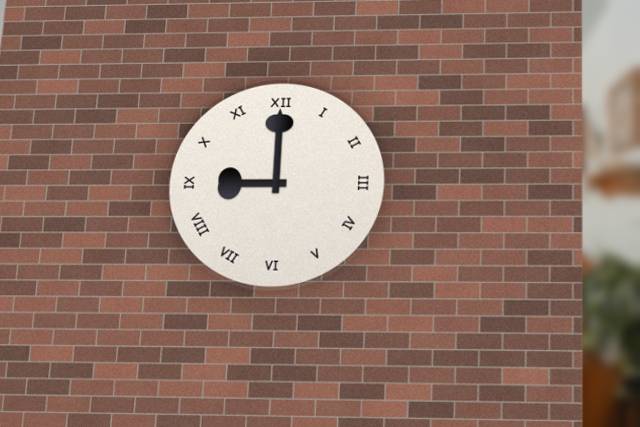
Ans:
9 h 00 min
